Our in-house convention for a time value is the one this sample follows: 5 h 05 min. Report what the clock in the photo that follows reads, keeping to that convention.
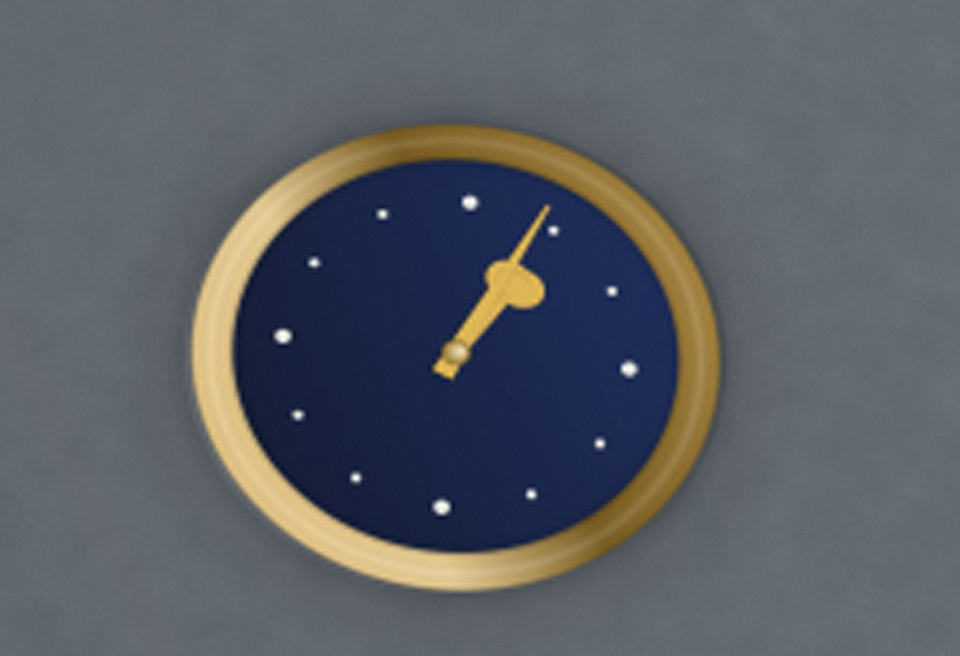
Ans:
1 h 04 min
